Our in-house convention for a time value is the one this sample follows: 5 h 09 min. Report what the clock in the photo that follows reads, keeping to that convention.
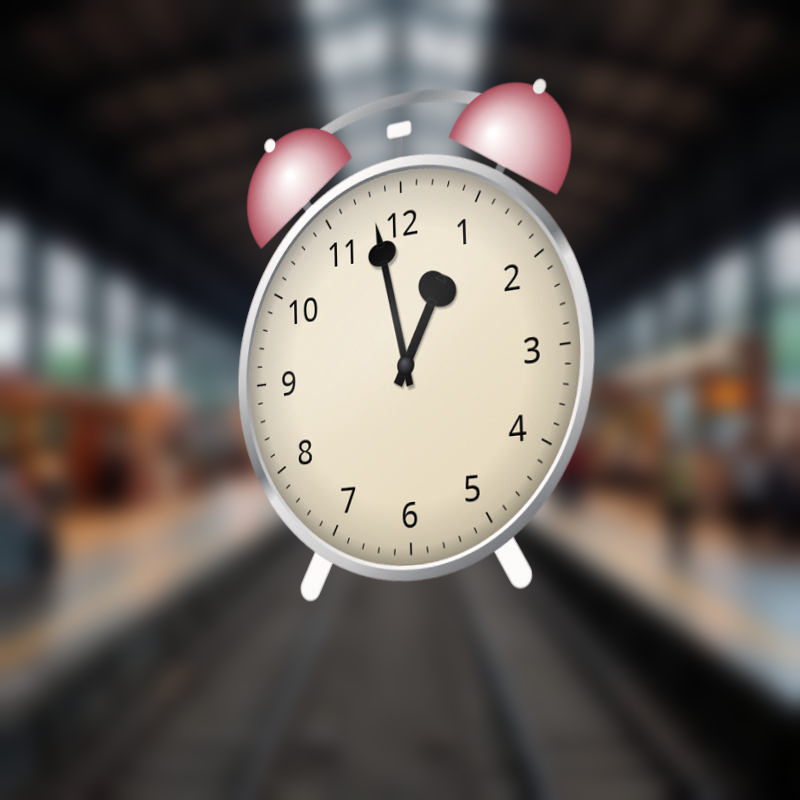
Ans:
12 h 58 min
